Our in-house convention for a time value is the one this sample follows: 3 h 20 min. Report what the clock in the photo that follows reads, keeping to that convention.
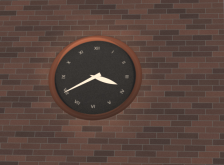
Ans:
3 h 40 min
